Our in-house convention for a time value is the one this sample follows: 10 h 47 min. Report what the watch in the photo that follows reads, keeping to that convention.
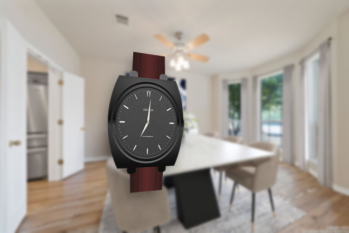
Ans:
7 h 01 min
